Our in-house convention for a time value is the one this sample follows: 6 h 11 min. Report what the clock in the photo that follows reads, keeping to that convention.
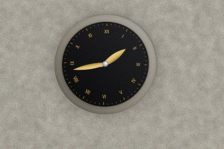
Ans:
1 h 43 min
